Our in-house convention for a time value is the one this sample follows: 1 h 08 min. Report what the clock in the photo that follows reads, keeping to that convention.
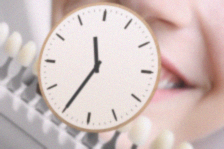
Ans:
11 h 35 min
